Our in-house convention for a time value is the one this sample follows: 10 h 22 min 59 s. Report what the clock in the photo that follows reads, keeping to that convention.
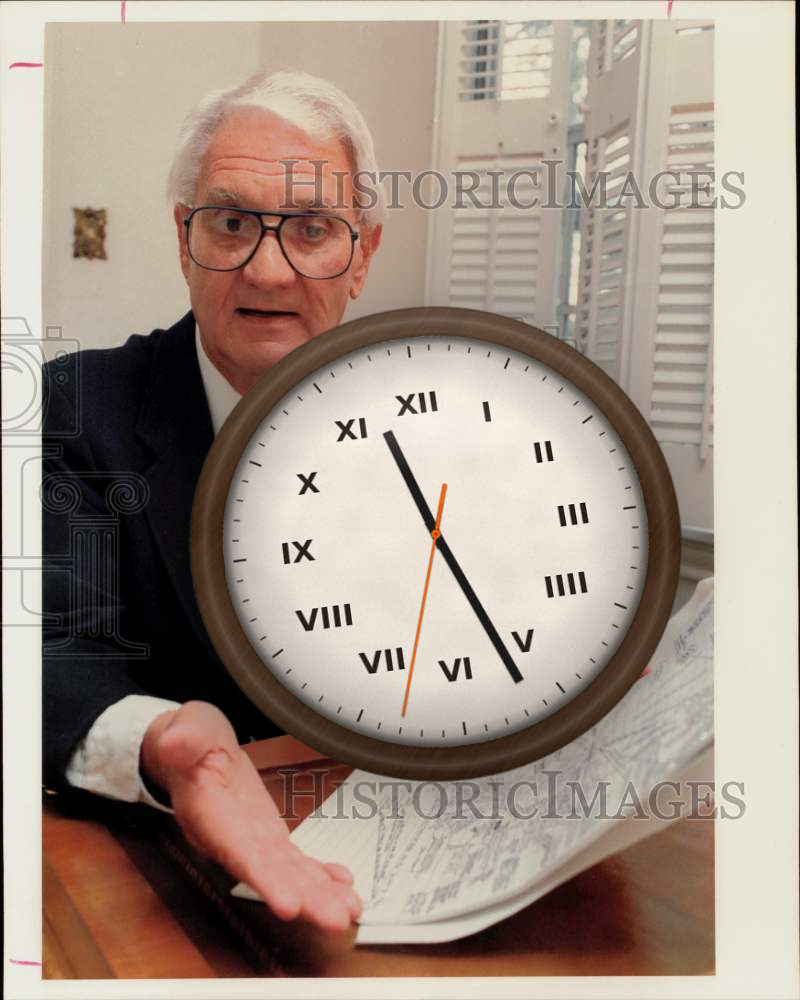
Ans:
11 h 26 min 33 s
